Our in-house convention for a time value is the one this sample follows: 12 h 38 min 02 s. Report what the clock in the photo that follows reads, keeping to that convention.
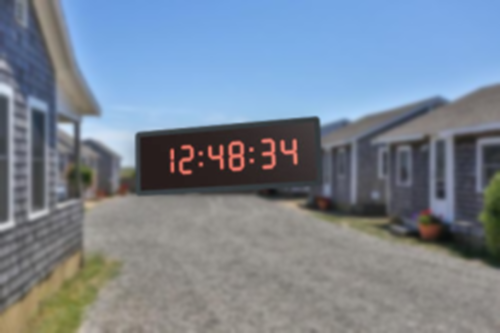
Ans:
12 h 48 min 34 s
